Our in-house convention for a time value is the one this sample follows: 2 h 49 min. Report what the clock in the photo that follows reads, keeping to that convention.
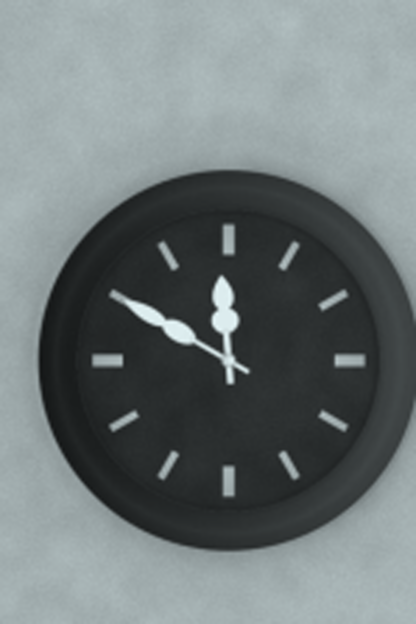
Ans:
11 h 50 min
